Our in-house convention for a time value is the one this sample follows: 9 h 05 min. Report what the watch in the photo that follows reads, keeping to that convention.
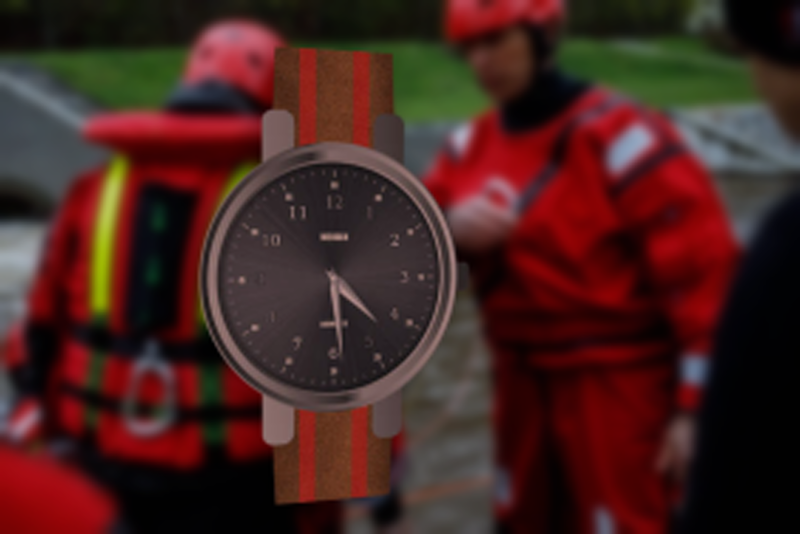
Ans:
4 h 29 min
